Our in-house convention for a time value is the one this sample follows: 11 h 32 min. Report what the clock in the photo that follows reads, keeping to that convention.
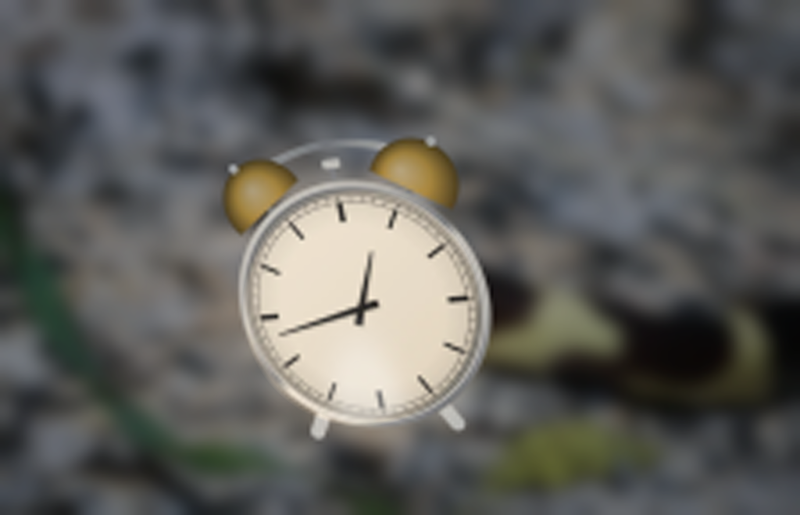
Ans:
12 h 43 min
